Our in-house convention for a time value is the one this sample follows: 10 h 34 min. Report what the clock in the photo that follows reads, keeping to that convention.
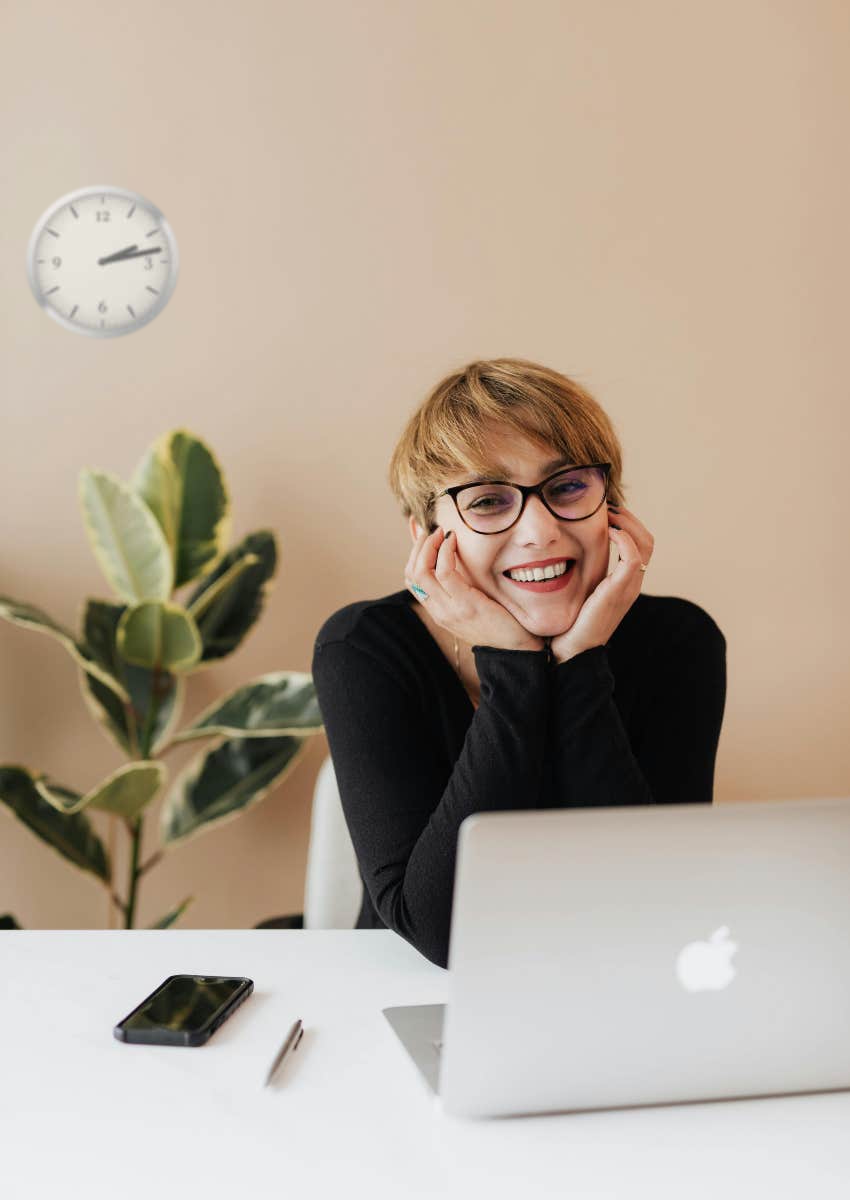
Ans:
2 h 13 min
